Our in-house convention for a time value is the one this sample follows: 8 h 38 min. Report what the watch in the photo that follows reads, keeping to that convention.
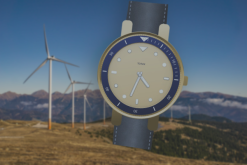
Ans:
4 h 33 min
